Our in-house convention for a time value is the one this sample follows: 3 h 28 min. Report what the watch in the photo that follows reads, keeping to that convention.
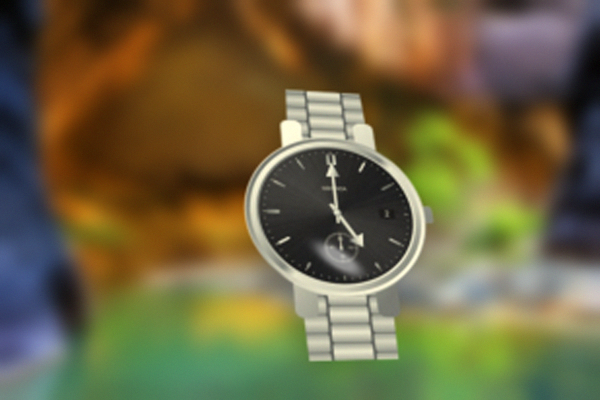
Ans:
5 h 00 min
